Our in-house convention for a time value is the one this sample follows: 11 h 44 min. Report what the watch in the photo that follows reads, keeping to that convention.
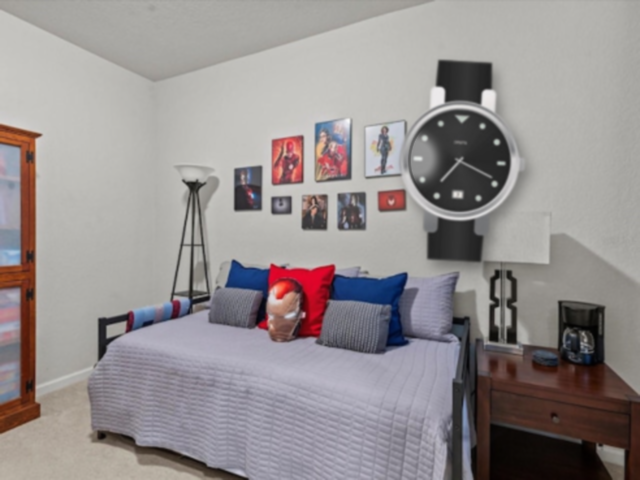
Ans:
7 h 19 min
